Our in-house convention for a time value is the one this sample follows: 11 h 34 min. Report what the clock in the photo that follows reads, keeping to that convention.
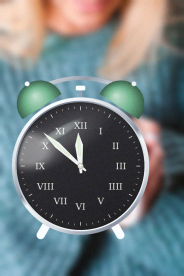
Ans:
11 h 52 min
